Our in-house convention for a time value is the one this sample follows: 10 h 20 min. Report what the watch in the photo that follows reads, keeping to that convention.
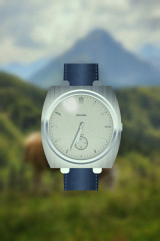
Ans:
6 h 34 min
